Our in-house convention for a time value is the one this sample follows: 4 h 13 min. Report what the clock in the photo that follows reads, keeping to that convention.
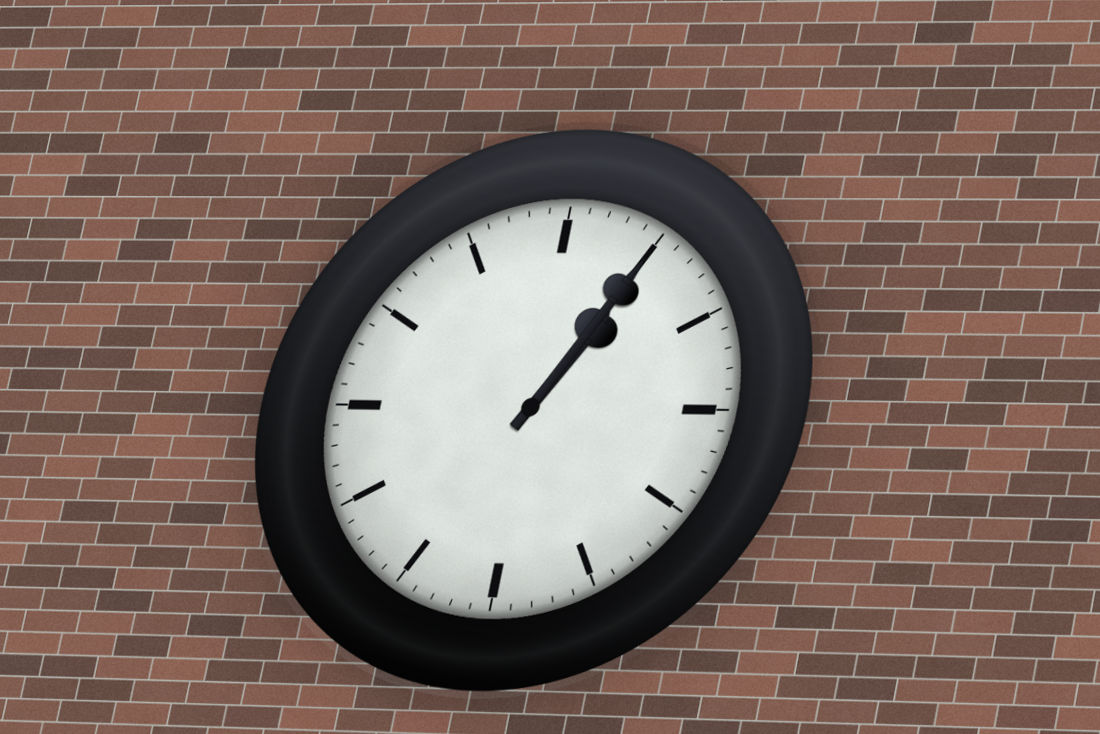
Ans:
1 h 05 min
